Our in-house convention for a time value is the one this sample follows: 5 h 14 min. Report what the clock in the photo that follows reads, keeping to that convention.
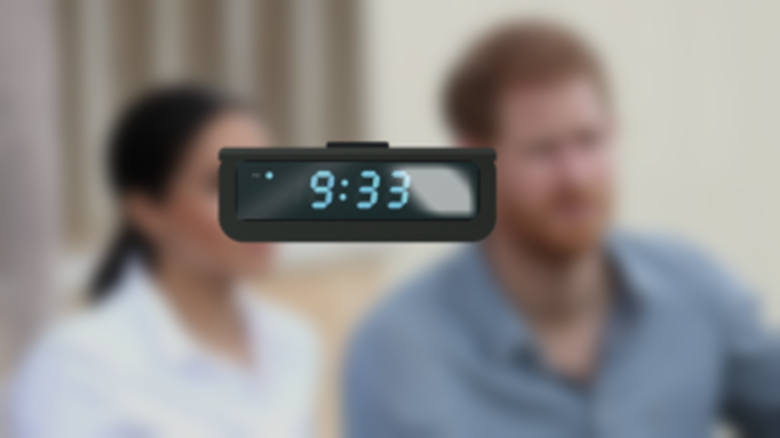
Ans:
9 h 33 min
